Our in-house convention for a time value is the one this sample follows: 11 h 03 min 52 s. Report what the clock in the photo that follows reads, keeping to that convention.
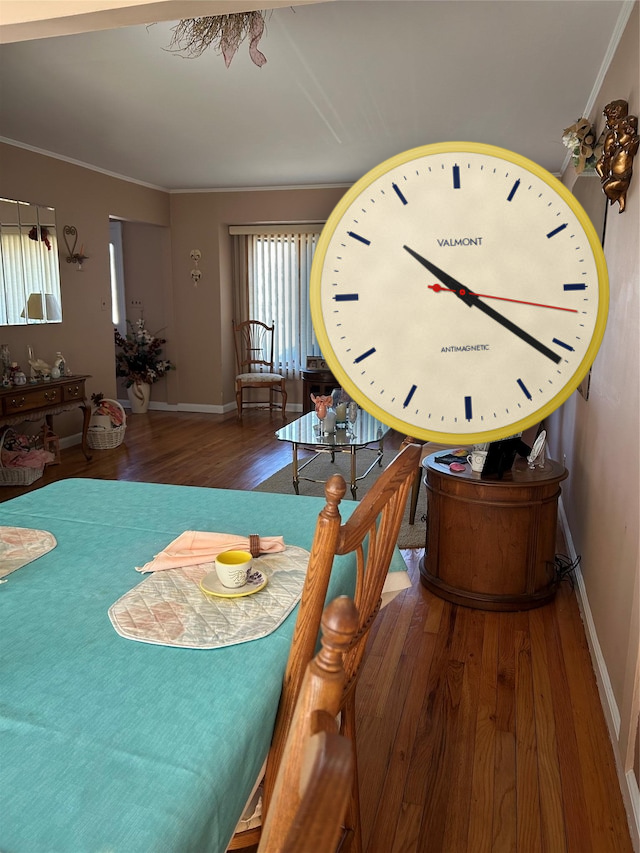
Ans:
10 h 21 min 17 s
